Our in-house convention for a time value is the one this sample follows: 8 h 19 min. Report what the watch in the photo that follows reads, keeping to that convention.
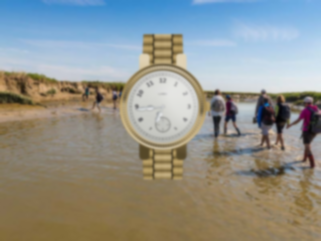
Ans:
6 h 44 min
